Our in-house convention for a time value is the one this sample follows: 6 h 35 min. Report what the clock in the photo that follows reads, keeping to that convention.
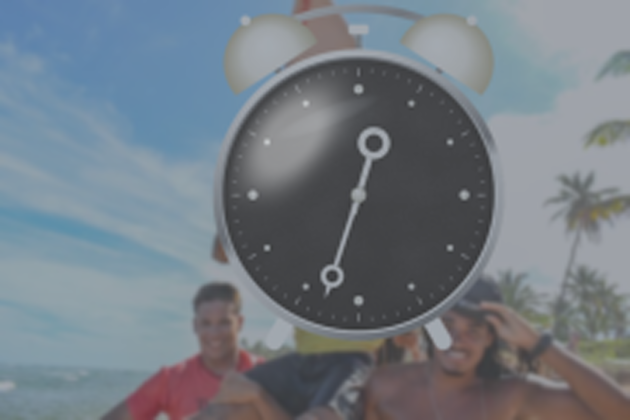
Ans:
12 h 33 min
